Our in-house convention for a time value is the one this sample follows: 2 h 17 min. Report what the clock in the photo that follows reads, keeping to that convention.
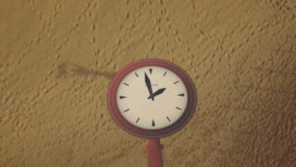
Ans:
1 h 58 min
